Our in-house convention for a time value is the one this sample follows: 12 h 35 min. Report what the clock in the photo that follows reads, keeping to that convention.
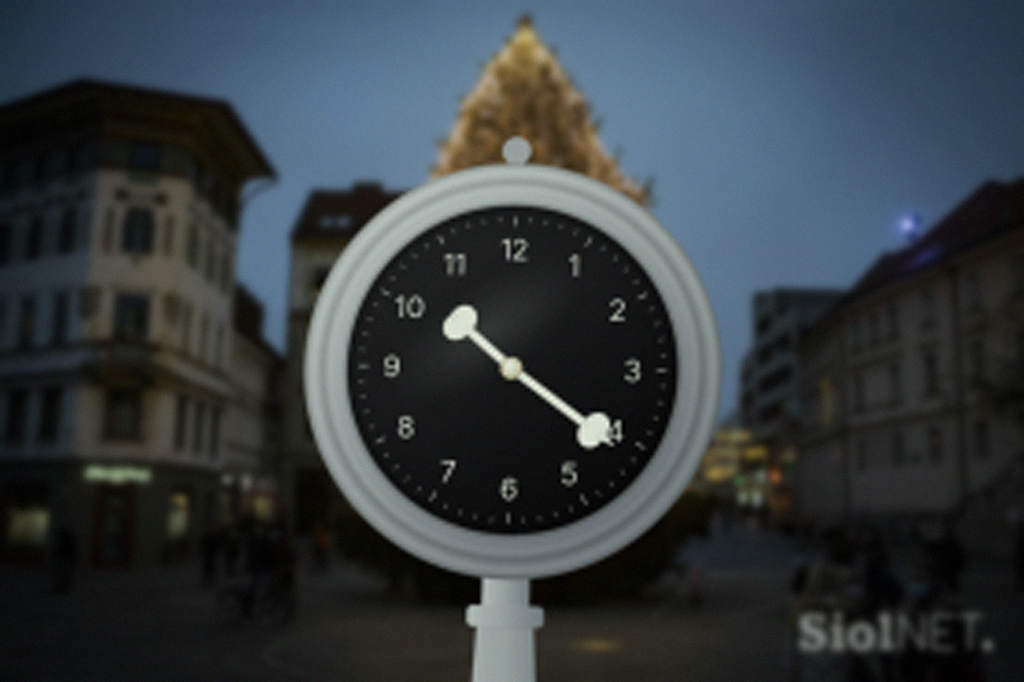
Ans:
10 h 21 min
